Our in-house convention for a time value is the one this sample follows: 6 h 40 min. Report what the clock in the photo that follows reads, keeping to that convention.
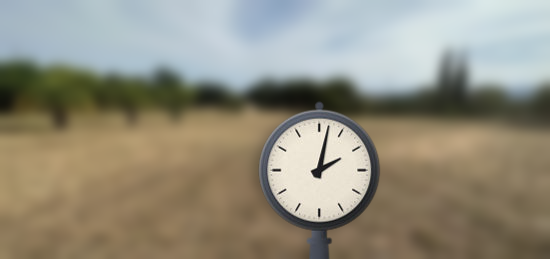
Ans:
2 h 02 min
